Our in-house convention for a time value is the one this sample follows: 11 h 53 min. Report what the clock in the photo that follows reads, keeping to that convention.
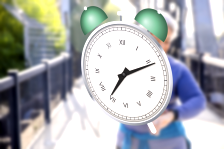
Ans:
7 h 11 min
